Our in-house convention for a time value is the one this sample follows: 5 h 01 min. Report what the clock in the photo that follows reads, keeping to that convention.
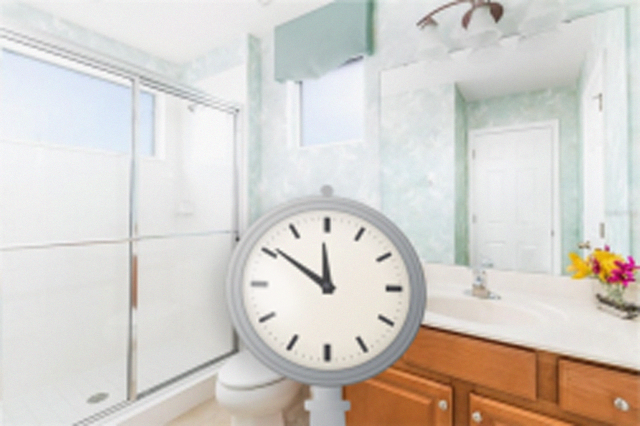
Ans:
11 h 51 min
